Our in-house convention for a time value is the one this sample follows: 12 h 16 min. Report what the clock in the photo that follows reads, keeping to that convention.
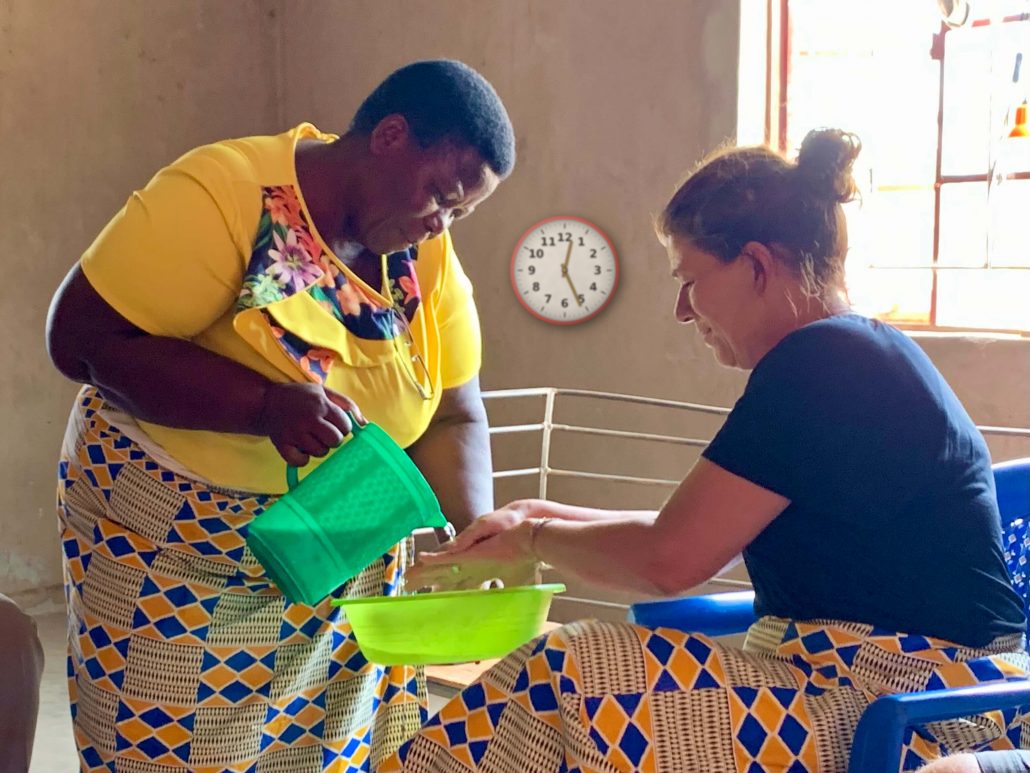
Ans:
12 h 26 min
